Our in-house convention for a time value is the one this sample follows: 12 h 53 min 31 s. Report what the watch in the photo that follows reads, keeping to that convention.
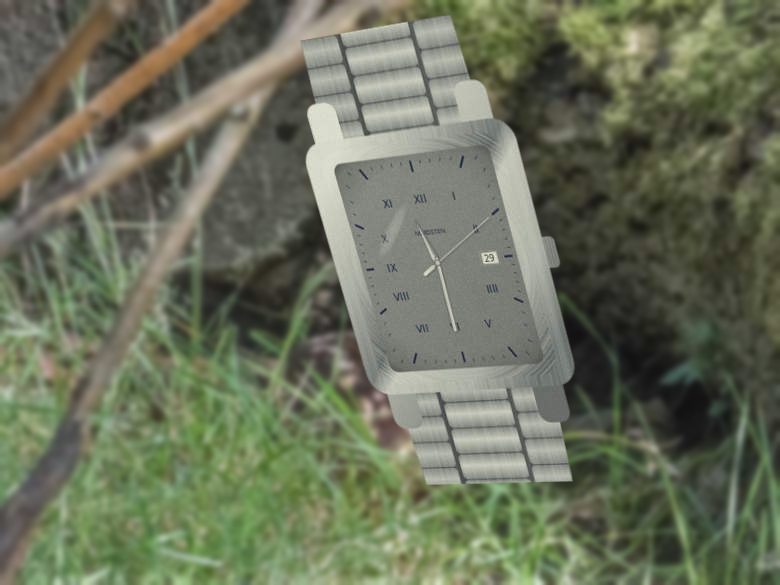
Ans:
11 h 30 min 10 s
